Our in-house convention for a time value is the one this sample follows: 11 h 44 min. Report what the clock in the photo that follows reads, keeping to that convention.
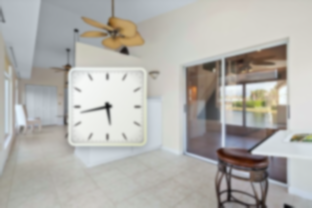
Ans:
5 h 43 min
